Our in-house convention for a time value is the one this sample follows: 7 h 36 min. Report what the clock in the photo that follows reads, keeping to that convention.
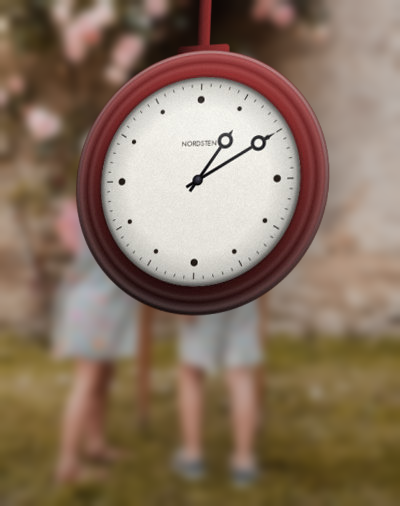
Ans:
1 h 10 min
